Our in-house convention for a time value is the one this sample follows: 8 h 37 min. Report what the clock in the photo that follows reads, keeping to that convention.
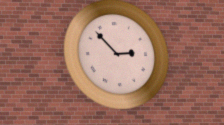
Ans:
2 h 53 min
